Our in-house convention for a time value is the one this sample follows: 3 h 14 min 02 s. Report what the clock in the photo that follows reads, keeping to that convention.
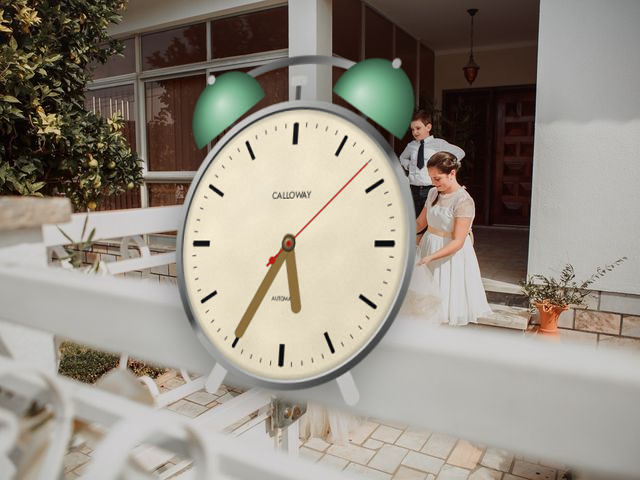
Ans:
5 h 35 min 08 s
